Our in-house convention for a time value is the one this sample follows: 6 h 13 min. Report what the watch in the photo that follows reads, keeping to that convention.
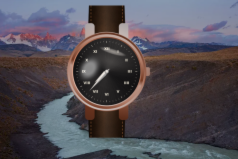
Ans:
7 h 37 min
